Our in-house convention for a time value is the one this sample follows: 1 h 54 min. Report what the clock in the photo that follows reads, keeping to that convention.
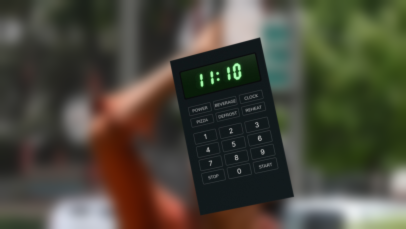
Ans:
11 h 10 min
